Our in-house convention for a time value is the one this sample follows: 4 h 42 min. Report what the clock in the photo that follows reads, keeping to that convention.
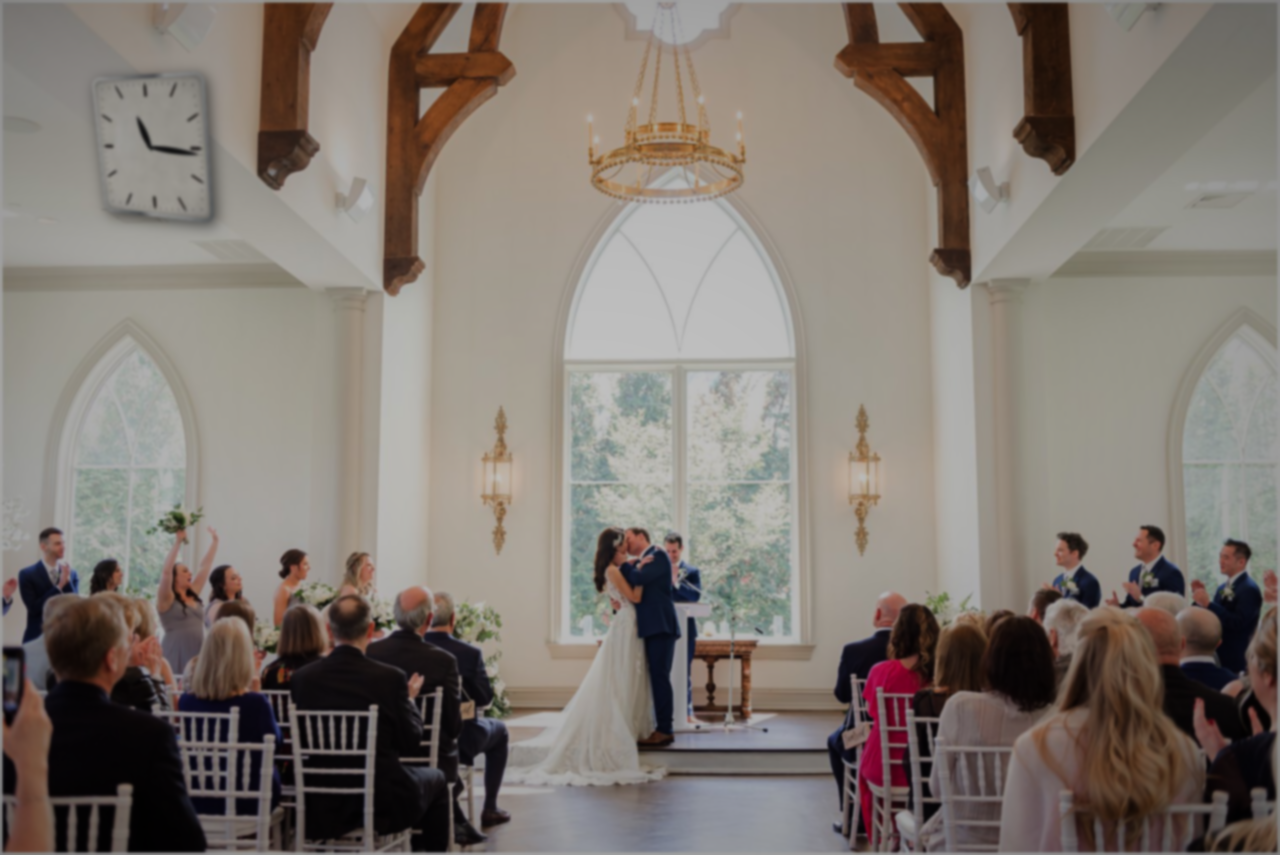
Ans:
11 h 16 min
